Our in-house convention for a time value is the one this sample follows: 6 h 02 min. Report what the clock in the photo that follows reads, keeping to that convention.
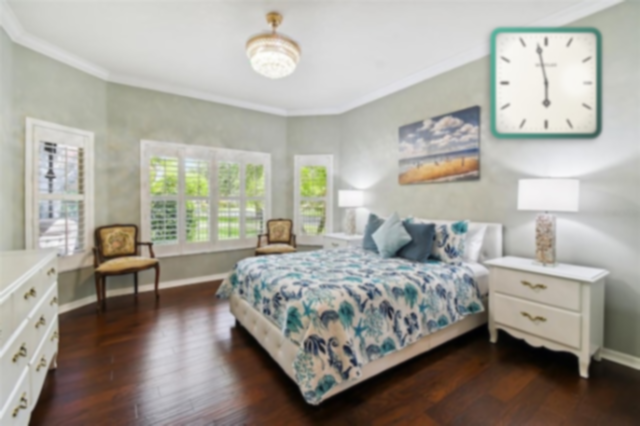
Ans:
5 h 58 min
